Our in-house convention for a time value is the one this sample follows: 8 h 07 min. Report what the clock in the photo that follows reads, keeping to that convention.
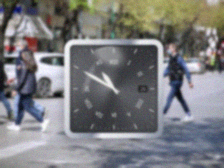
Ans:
10 h 50 min
